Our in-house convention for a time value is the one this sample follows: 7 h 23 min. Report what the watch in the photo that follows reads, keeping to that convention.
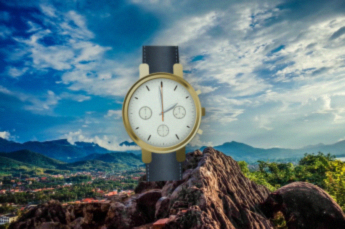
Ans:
1 h 59 min
